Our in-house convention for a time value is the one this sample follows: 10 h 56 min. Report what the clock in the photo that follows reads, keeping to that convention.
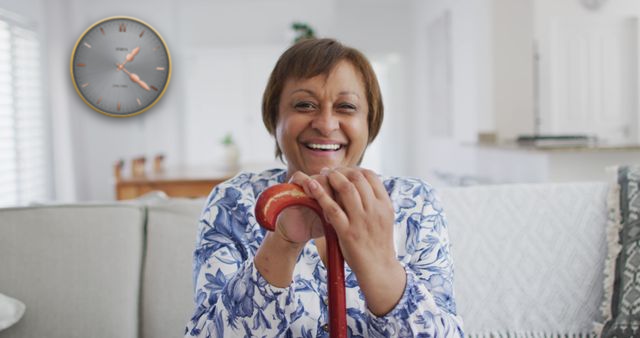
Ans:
1 h 21 min
